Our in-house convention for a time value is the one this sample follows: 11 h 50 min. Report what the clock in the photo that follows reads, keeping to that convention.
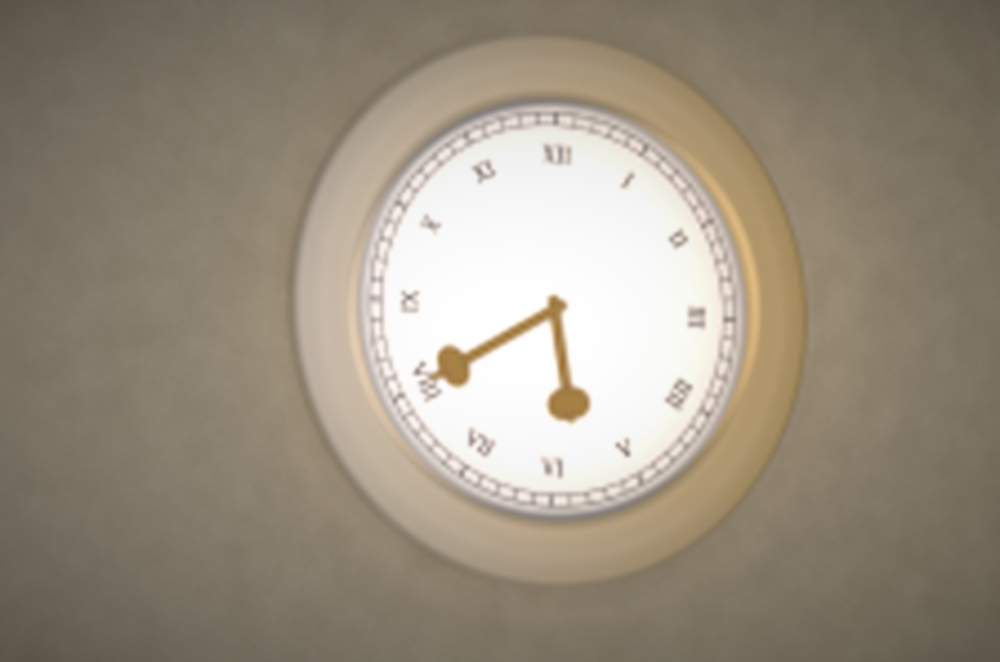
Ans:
5 h 40 min
